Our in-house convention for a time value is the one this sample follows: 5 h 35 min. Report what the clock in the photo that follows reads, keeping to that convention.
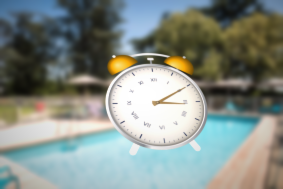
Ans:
3 h 10 min
